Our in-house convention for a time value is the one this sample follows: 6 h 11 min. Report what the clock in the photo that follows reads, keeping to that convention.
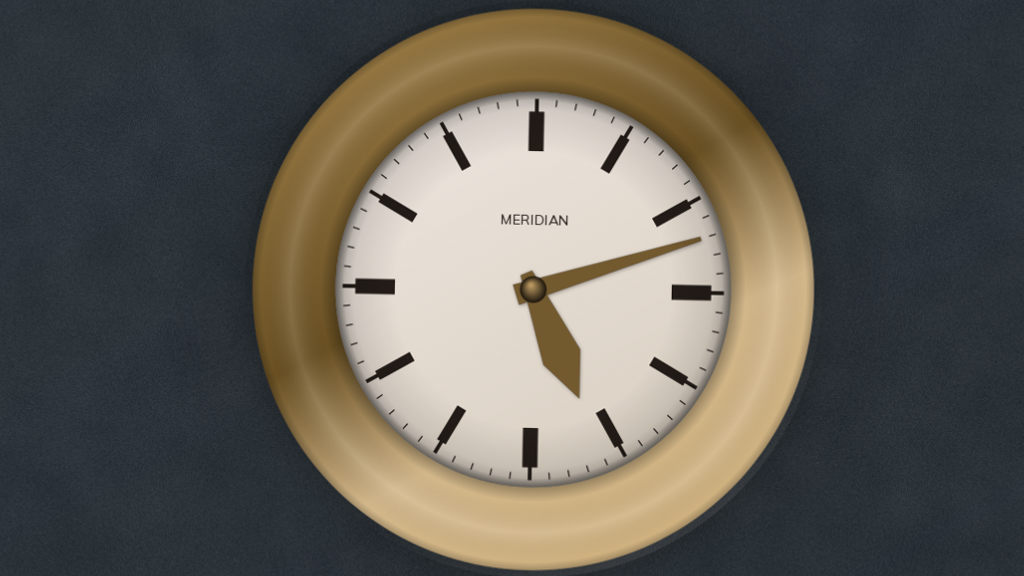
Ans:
5 h 12 min
